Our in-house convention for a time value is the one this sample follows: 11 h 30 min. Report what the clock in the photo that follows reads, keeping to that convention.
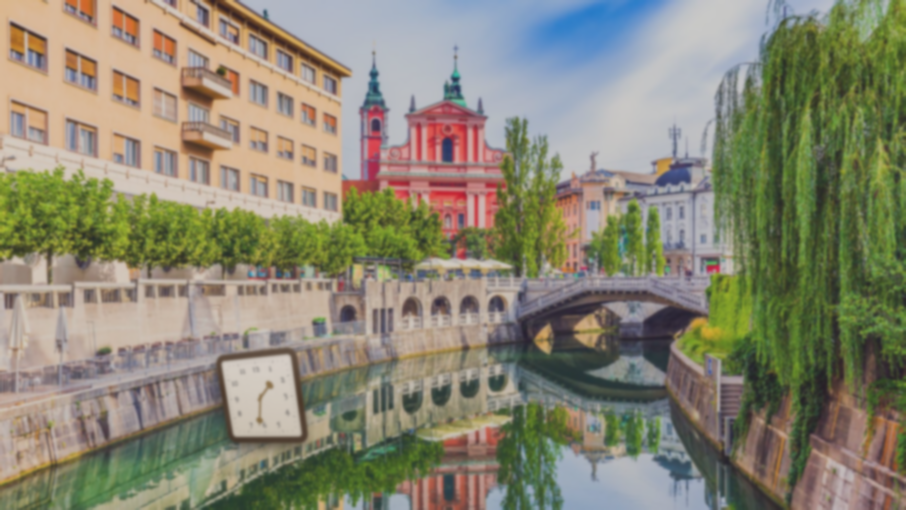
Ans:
1 h 32 min
